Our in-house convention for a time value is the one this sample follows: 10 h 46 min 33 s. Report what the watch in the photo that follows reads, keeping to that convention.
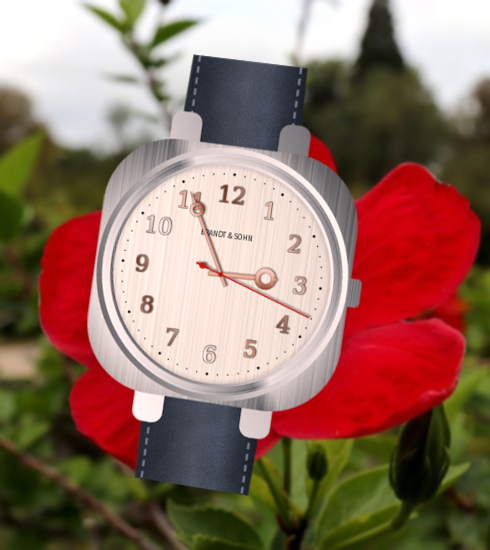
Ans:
2 h 55 min 18 s
